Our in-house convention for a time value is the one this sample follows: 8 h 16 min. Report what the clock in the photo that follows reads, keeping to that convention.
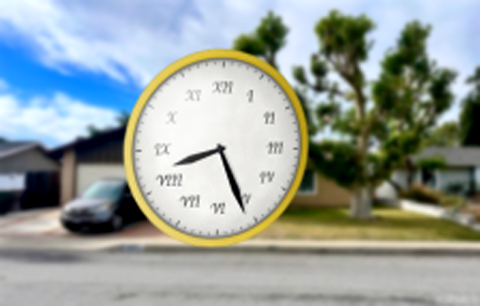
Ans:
8 h 26 min
